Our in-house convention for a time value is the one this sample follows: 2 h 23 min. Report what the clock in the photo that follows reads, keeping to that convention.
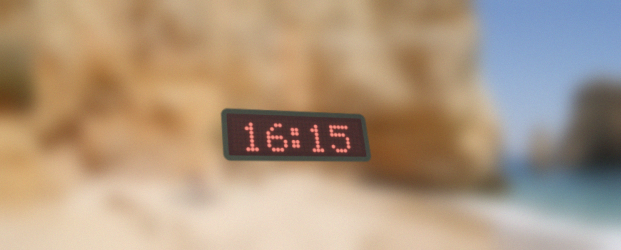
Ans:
16 h 15 min
